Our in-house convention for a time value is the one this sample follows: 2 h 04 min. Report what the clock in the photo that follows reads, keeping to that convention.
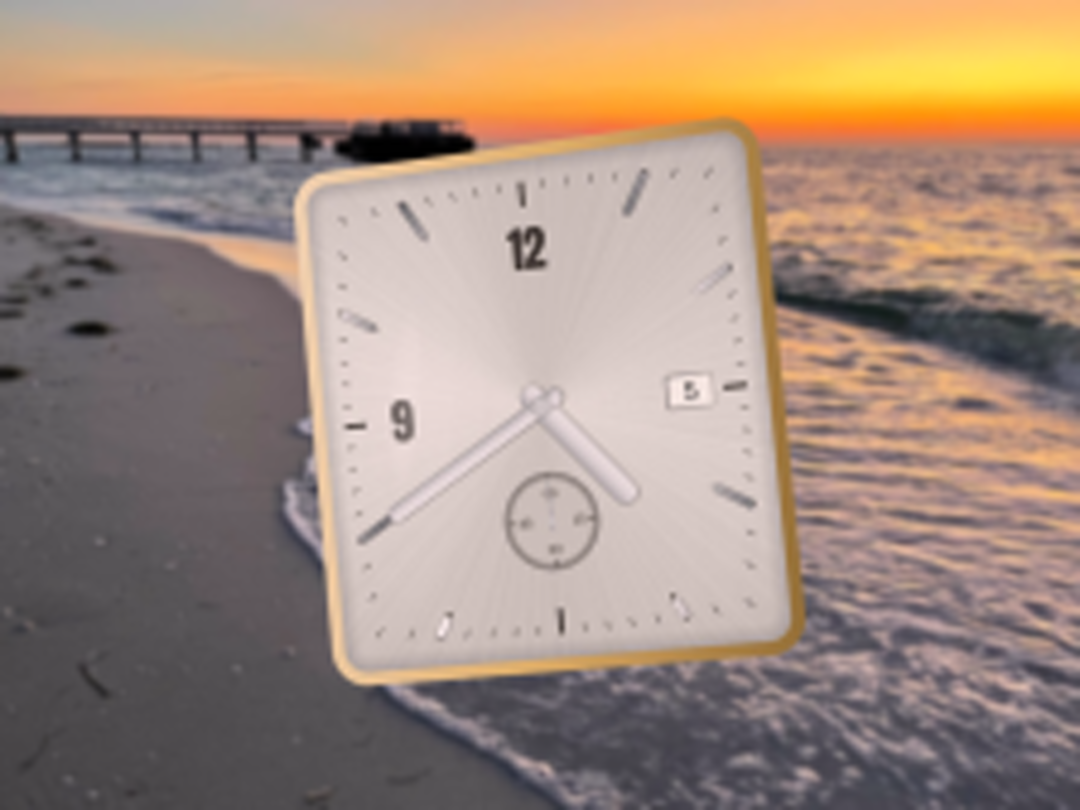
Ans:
4 h 40 min
